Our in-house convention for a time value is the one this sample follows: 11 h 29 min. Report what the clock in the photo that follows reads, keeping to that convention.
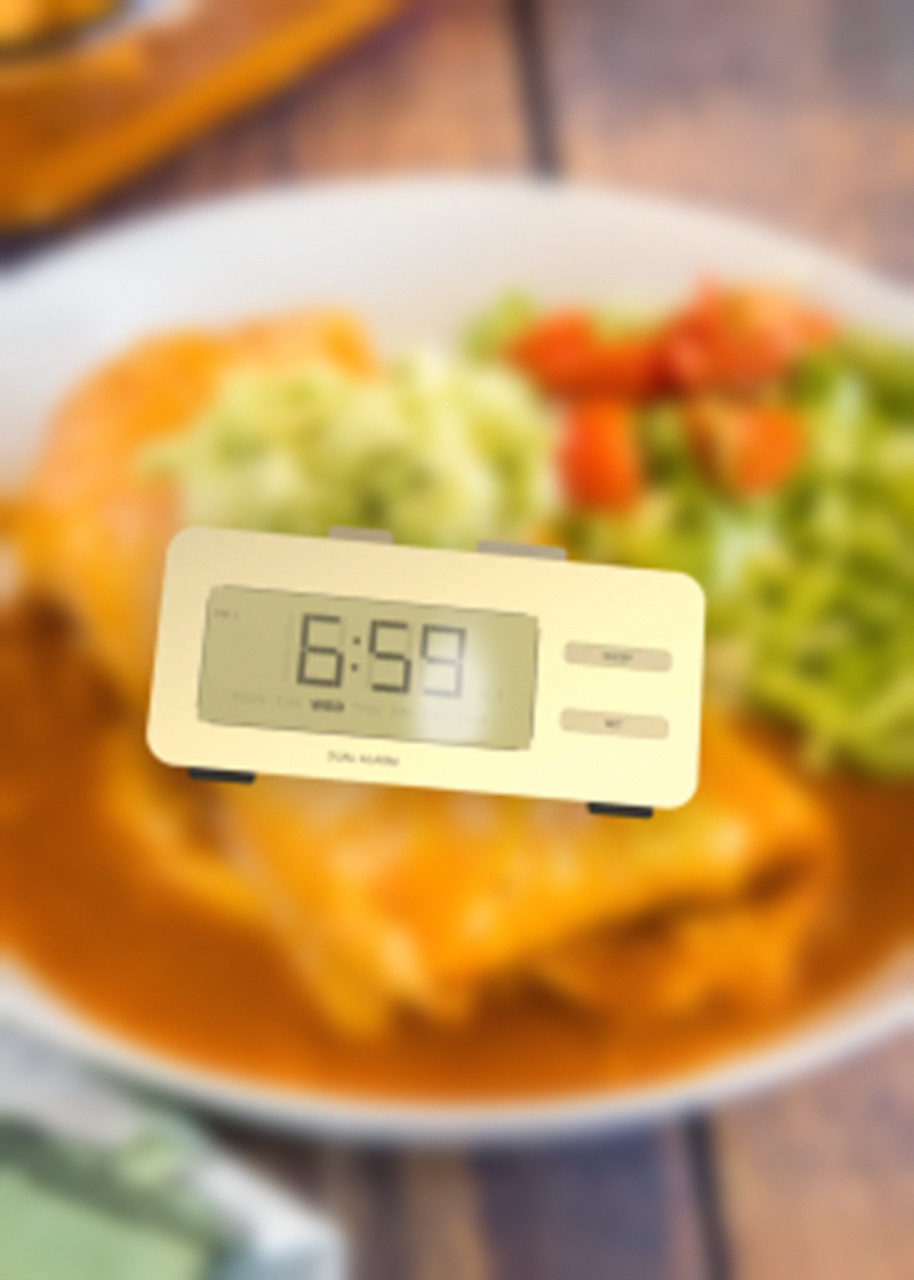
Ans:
6 h 59 min
